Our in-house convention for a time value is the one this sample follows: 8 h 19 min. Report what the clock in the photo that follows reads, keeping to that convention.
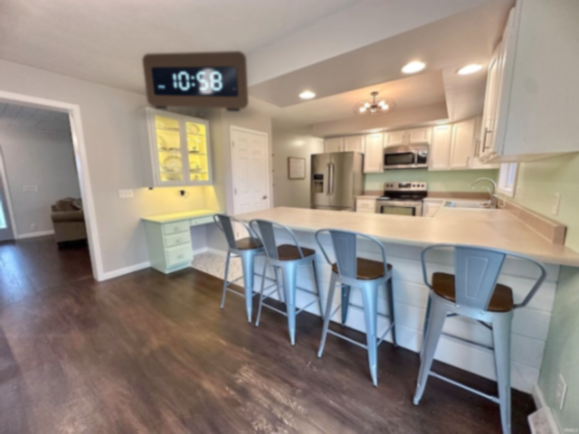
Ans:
10 h 58 min
